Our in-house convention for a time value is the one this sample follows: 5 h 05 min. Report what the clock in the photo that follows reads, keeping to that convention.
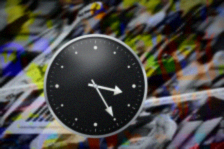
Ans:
3 h 25 min
